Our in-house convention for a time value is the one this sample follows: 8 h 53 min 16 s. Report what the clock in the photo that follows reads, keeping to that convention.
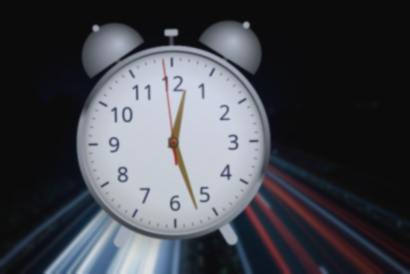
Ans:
12 h 26 min 59 s
